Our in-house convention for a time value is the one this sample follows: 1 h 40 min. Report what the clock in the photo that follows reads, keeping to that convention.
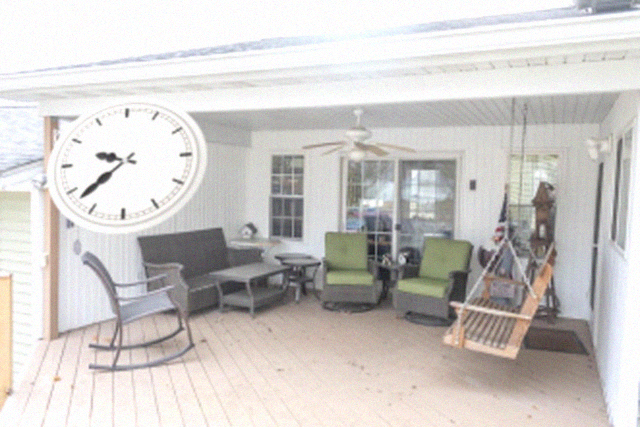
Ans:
9 h 38 min
